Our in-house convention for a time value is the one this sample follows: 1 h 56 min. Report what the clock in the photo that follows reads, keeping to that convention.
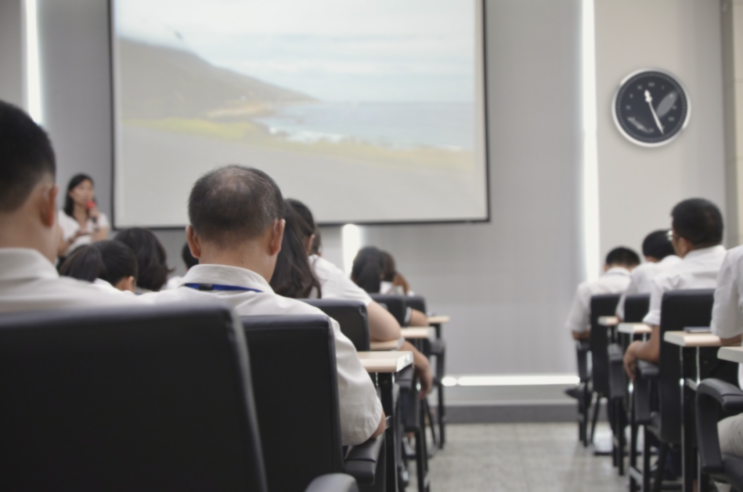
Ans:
11 h 26 min
